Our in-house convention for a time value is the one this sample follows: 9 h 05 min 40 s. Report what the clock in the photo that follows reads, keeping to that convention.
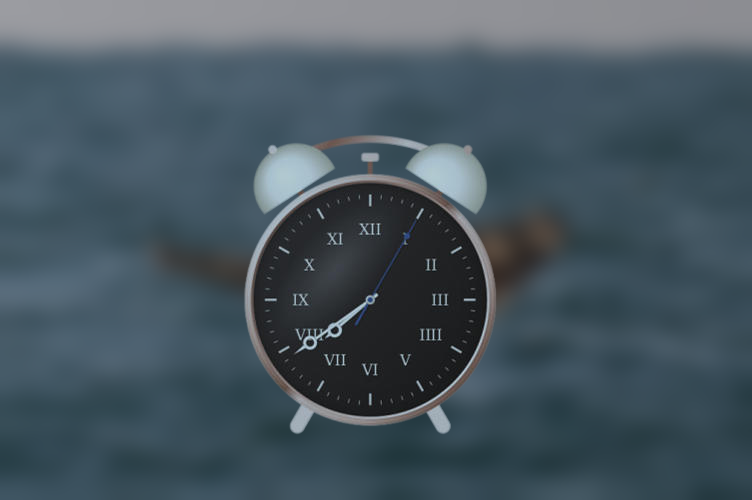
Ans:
7 h 39 min 05 s
